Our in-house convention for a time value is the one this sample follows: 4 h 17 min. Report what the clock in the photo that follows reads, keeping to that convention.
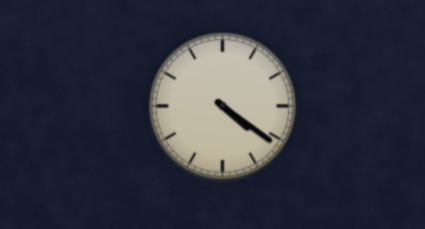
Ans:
4 h 21 min
